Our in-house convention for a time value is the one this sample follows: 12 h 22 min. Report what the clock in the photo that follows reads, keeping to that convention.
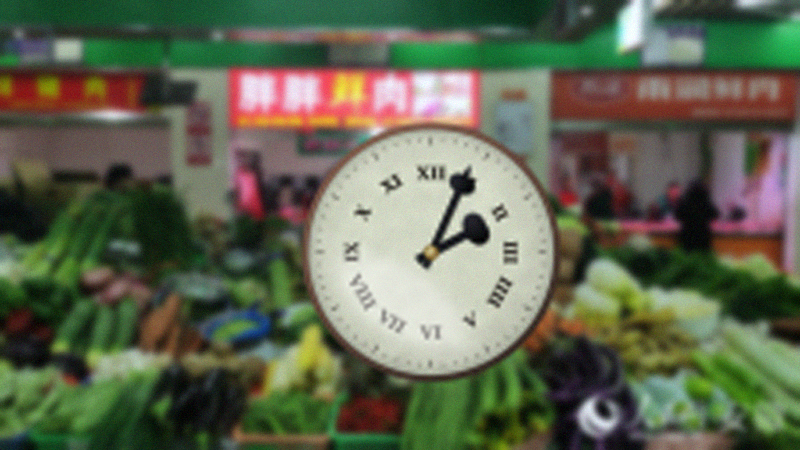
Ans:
2 h 04 min
